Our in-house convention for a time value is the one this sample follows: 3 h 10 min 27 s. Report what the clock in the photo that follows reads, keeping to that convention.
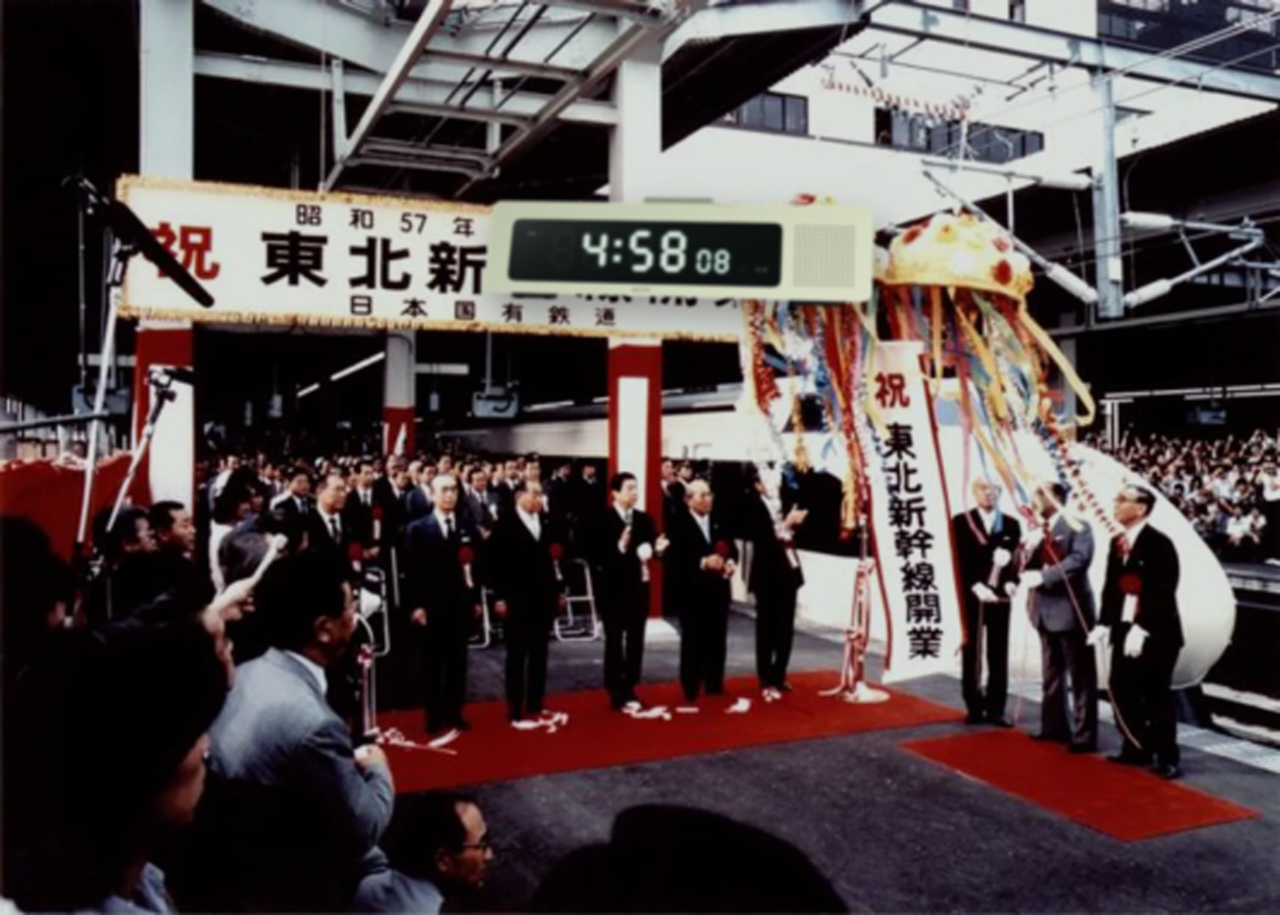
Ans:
4 h 58 min 08 s
